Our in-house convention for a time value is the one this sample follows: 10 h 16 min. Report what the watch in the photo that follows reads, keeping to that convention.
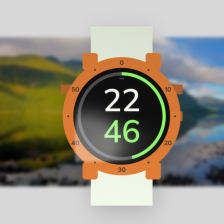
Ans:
22 h 46 min
